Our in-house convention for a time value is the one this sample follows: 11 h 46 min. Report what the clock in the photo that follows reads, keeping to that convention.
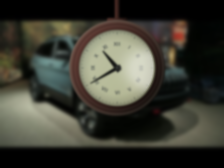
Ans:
10 h 40 min
